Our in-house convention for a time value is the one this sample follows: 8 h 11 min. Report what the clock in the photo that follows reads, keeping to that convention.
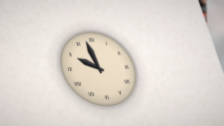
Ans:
9 h 58 min
